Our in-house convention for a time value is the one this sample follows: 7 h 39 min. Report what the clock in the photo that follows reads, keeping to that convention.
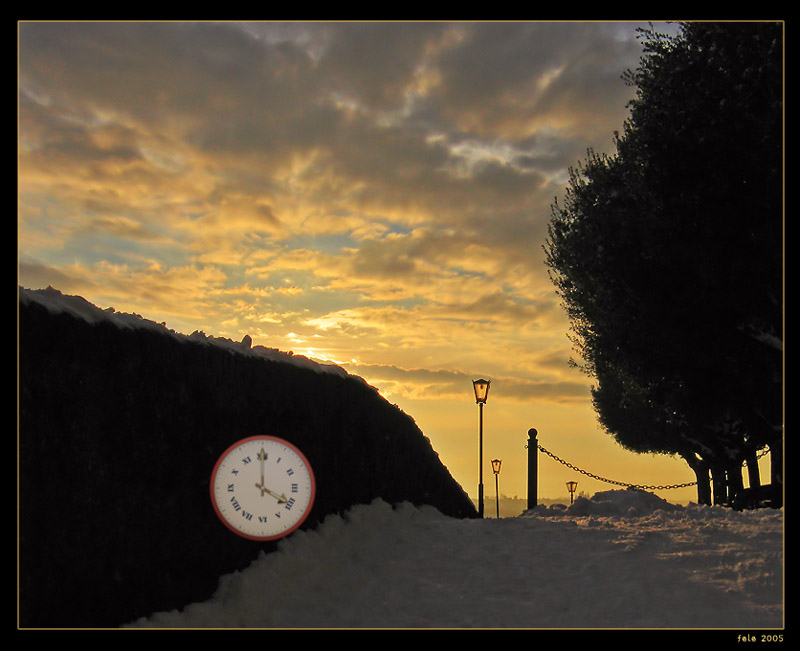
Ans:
4 h 00 min
